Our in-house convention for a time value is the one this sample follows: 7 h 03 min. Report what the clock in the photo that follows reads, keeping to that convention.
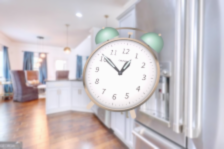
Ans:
12 h 51 min
